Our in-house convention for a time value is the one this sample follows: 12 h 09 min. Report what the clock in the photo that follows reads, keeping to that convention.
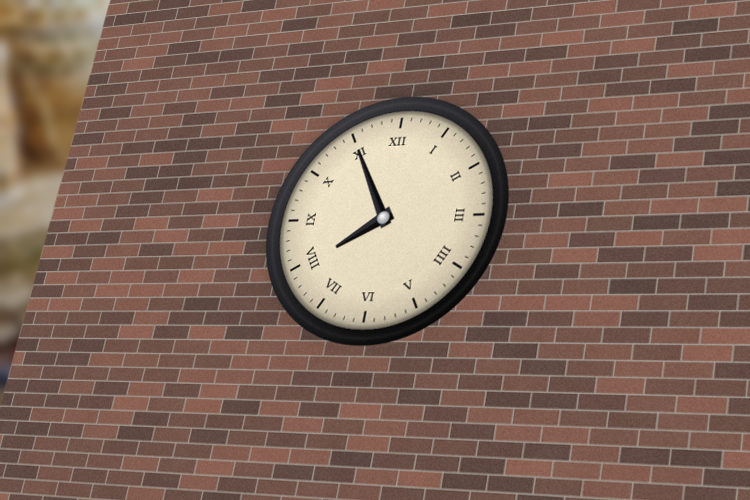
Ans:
7 h 55 min
